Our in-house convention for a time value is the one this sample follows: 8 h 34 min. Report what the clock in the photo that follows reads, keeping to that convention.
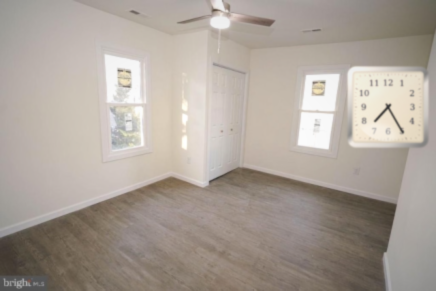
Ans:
7 h 25 min
